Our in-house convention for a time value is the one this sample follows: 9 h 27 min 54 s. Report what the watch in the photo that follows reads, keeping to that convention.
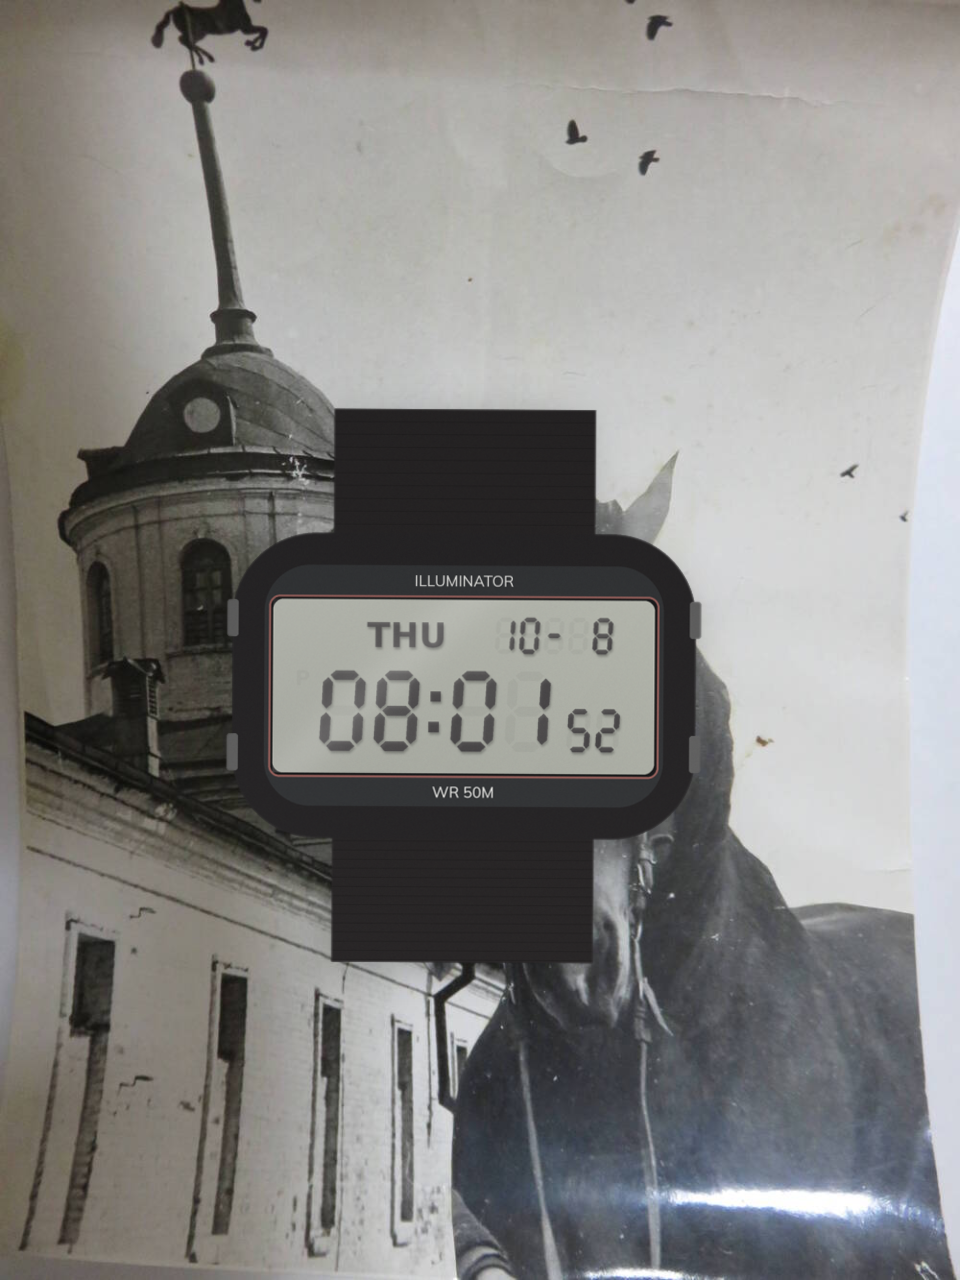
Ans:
8 h 01 min 52 s
